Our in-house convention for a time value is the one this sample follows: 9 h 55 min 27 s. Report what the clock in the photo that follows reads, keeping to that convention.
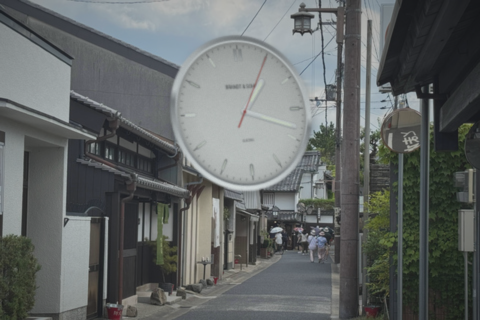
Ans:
1 h 18 min 05 s
